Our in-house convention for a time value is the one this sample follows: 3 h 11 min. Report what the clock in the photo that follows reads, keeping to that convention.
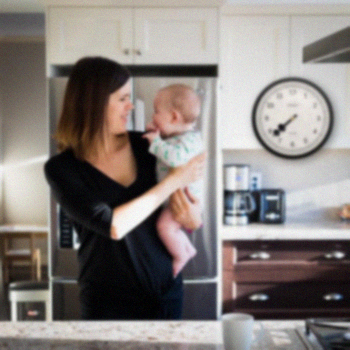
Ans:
7 h 38 min
